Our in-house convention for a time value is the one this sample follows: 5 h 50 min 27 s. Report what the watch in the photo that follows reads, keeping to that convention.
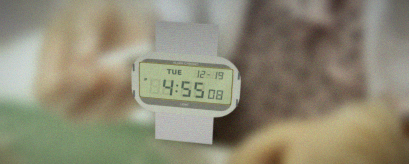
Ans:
4 h 55 min 08 s
